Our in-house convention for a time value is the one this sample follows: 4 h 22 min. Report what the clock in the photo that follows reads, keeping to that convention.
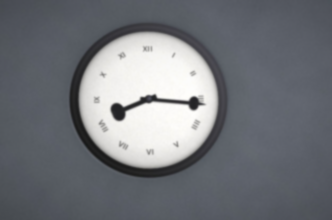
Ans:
8 h 16 min
